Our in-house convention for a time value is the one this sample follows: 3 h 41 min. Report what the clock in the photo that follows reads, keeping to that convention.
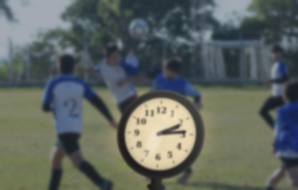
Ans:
2 h 14 min
